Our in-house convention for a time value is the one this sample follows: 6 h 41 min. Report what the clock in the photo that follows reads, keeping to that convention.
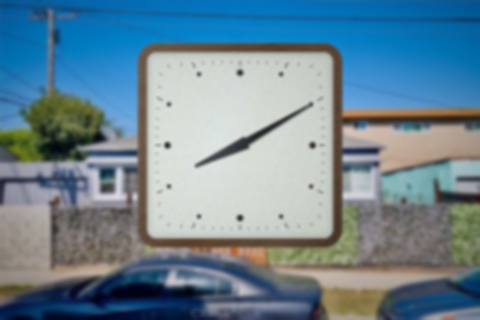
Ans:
8 h 10 min
